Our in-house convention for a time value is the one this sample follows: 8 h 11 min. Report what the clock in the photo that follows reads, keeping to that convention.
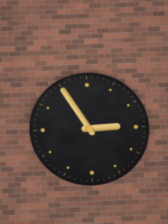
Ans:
2 h 55 min
